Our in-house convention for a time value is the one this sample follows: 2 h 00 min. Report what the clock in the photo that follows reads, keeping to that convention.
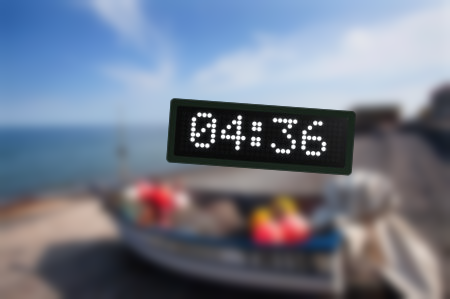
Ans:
4 h 36 min
